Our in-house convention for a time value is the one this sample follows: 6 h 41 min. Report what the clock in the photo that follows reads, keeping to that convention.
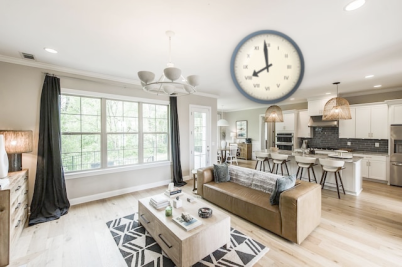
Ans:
7 h 59 min
